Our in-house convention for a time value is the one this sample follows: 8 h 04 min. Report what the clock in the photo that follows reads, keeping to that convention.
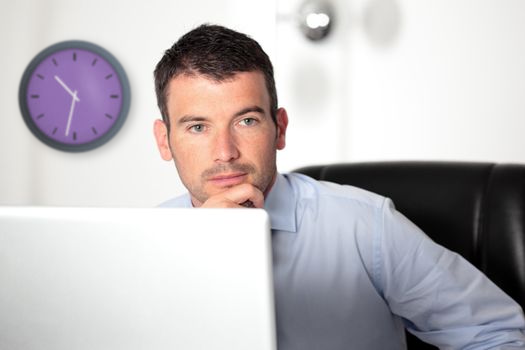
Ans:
10 h 32 min
